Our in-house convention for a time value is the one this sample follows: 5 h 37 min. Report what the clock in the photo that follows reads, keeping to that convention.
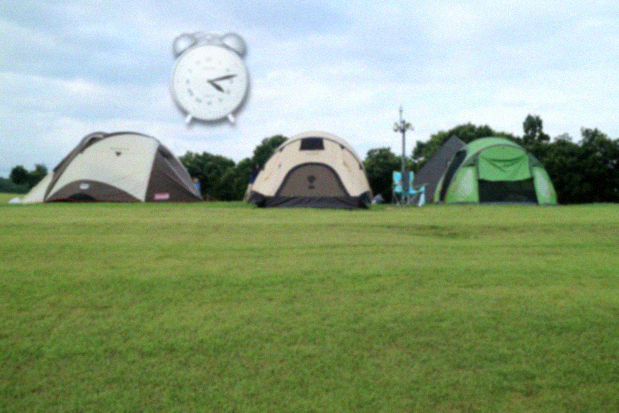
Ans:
4 h 13 min
